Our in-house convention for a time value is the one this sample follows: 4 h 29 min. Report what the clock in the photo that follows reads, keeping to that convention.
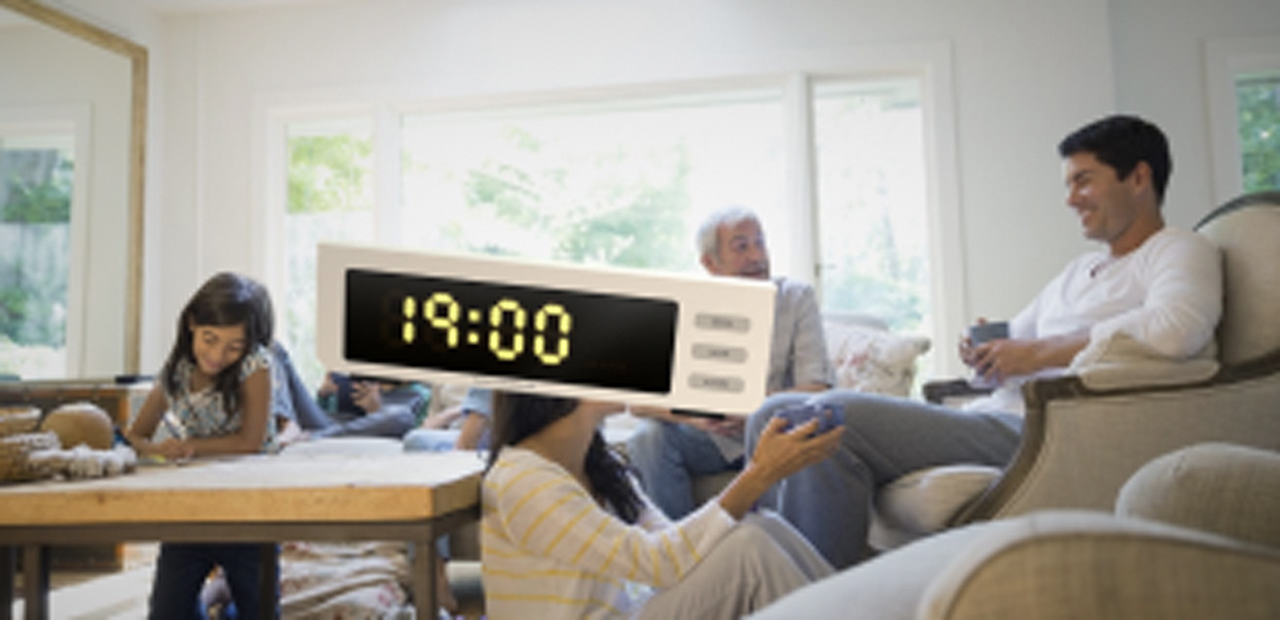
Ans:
19 h 00 min
